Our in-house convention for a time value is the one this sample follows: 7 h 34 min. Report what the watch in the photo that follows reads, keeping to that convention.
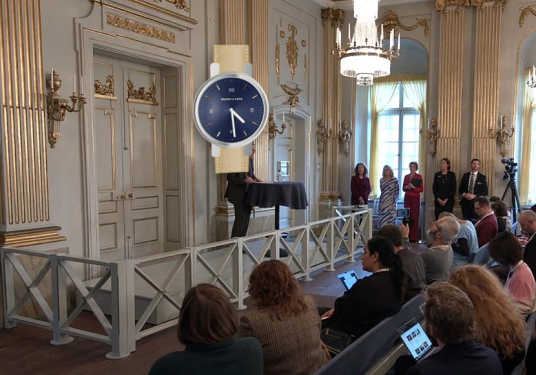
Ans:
4 h 29 min
